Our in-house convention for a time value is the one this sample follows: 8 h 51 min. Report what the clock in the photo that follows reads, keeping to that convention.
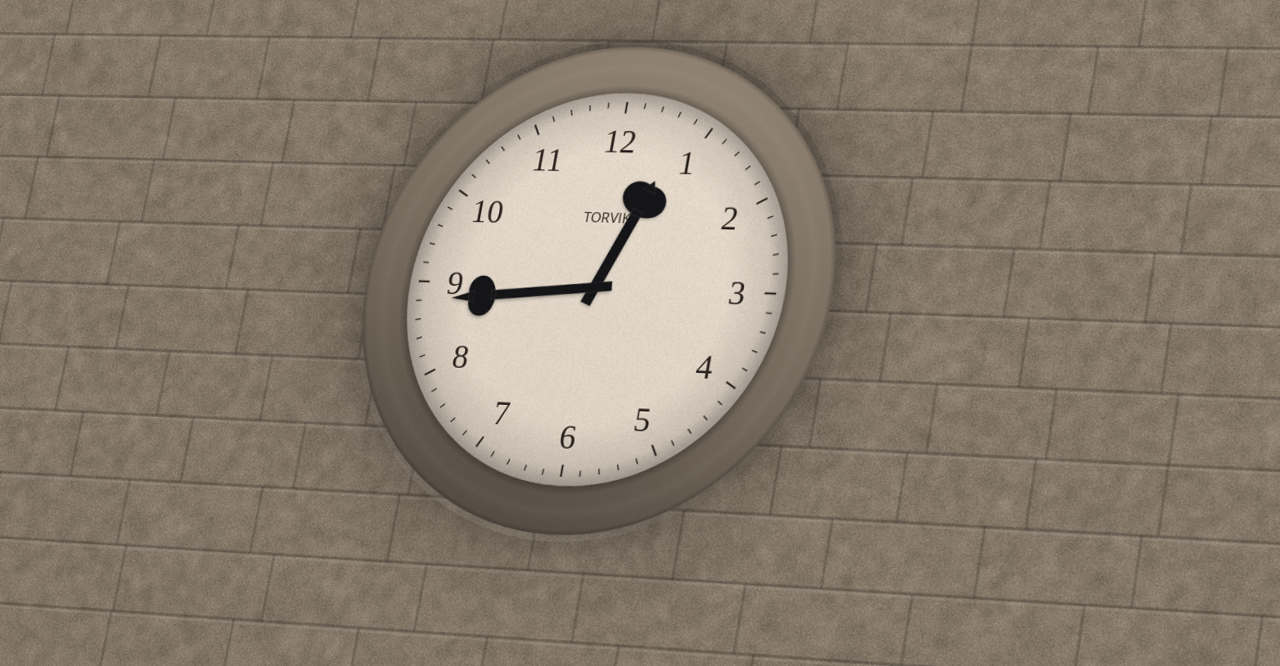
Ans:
12 h 44 min
